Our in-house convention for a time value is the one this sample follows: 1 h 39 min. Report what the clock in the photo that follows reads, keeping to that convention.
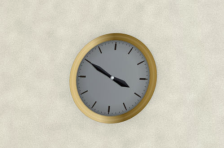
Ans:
3 h 50 min
